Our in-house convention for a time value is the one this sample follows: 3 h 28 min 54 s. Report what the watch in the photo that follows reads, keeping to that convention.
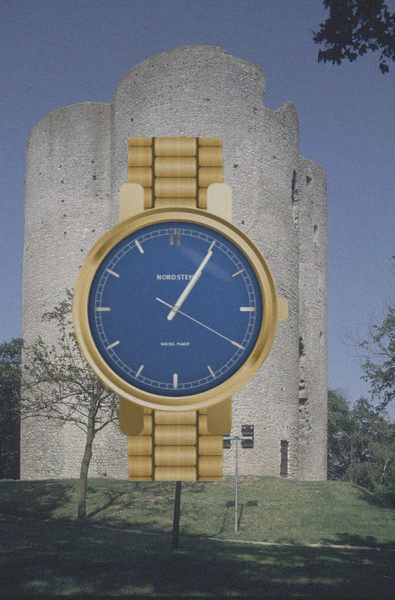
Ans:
1 h 05 min 20 s
